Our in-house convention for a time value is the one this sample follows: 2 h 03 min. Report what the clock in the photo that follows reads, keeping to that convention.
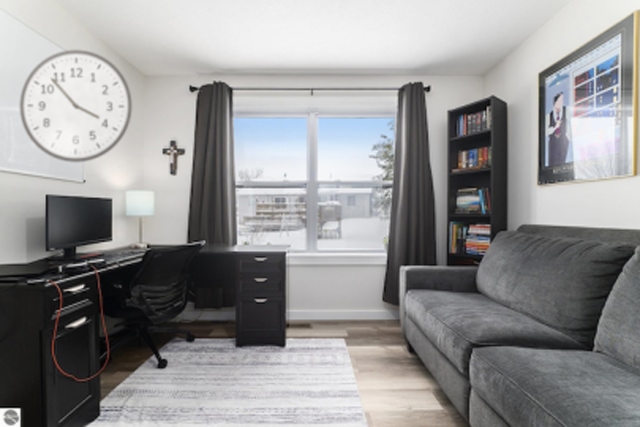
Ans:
3 h 53 min
